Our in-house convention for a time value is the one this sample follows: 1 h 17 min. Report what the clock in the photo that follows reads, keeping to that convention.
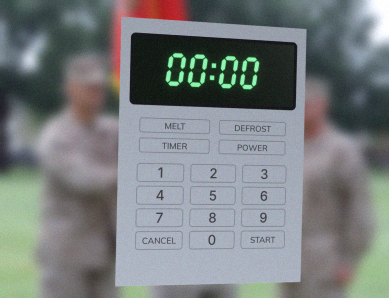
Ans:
0 h 00 min
